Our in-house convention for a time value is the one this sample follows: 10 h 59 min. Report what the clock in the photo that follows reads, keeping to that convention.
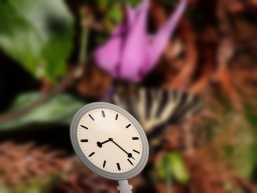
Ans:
8 h 23 min
